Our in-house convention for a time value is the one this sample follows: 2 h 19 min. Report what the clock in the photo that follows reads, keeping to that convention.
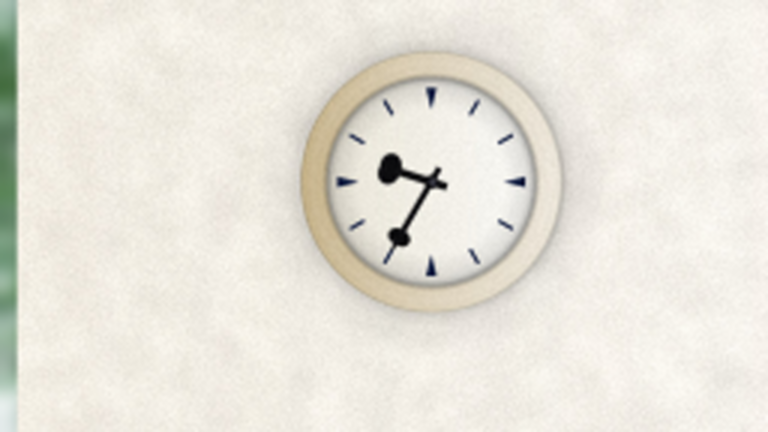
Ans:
9 h 35 min
